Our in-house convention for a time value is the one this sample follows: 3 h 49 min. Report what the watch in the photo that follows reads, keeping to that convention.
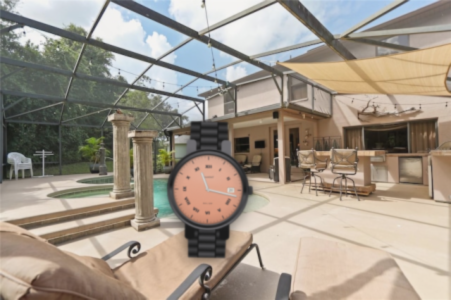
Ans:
11 h 17 min
